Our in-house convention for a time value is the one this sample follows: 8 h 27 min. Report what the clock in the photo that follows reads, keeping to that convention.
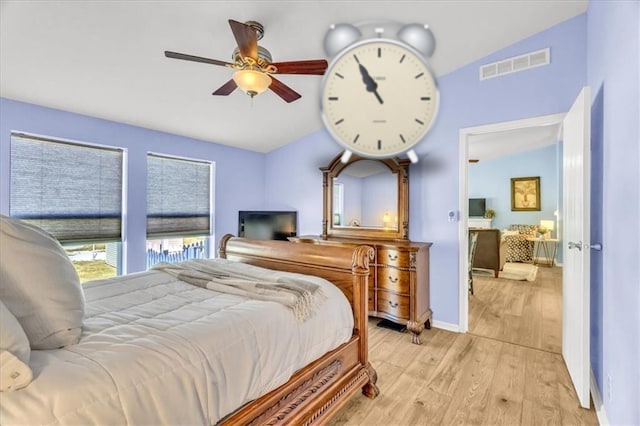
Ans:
10 h 55 min
